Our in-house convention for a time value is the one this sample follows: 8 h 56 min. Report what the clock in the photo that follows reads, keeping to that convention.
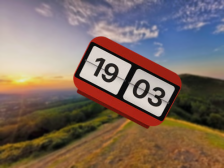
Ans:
19 h 03 min
